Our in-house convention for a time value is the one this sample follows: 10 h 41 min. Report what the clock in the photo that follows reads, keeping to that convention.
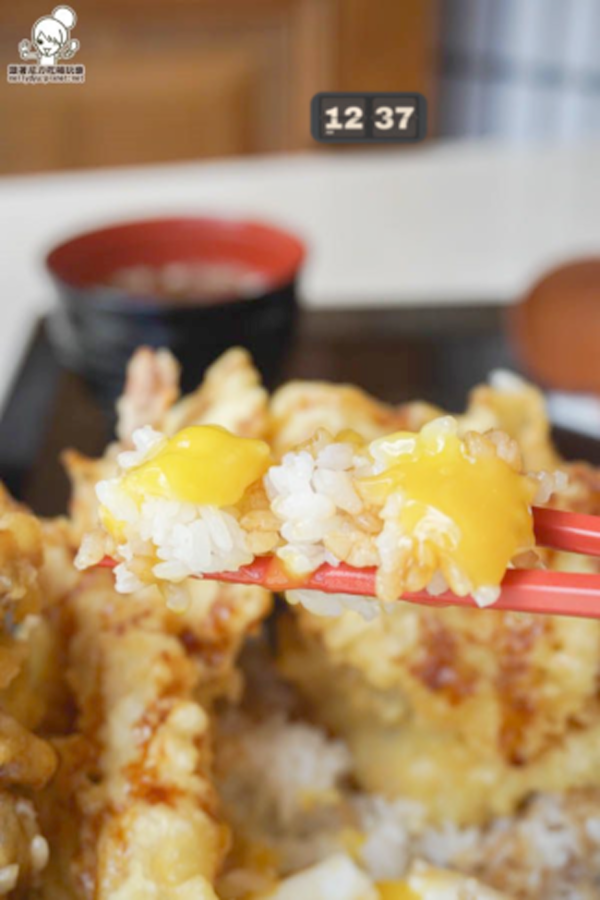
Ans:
12 h 37 min
